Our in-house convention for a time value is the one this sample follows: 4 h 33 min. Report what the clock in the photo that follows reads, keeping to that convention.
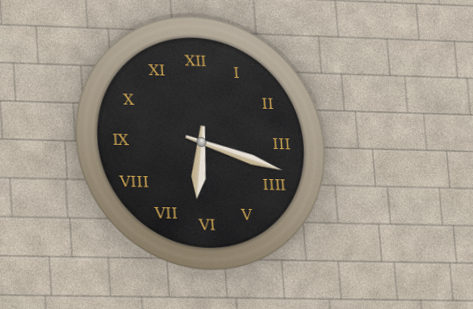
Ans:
6 h 18 min
